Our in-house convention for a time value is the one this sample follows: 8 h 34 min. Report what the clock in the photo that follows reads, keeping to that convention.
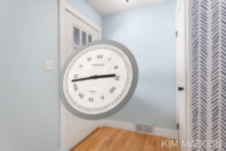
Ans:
2 h 43 min
